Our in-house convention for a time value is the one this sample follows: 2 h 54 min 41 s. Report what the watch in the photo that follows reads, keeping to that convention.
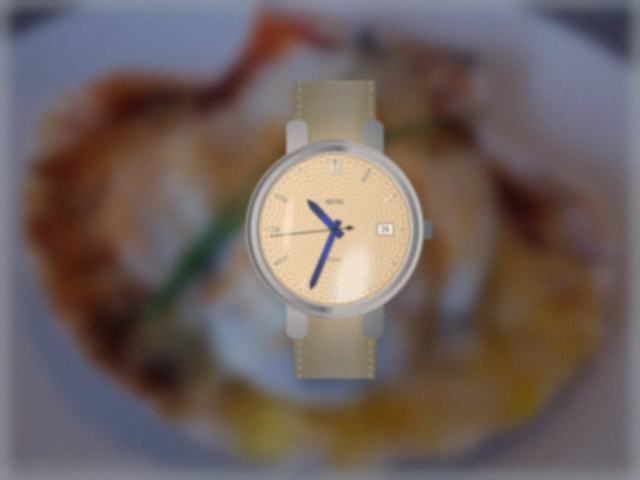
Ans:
10 h 33 min 44 s
